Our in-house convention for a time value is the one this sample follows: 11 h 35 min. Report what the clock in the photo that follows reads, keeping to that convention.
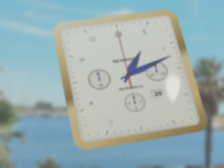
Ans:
1 h 12 min
